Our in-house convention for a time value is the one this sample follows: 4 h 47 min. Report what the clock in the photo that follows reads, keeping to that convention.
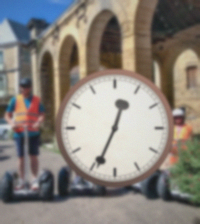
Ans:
12 h 34 min
